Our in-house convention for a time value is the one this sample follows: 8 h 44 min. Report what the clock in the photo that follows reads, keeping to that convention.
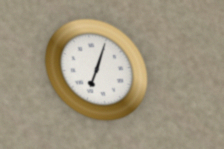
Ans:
7 h 05 min
